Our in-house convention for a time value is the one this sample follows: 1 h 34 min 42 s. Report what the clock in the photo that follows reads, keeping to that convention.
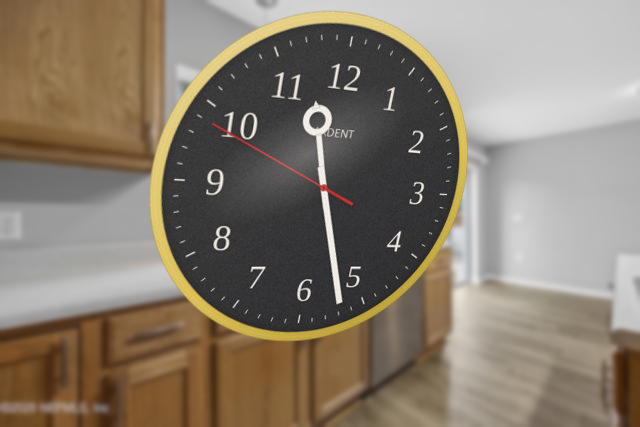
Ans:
11 h 26 min 49 s
